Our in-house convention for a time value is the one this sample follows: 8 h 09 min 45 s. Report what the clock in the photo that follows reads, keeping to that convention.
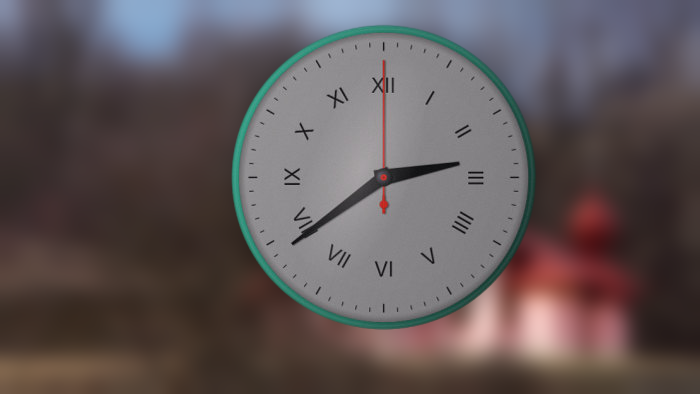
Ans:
2 h 39 min 00 s
